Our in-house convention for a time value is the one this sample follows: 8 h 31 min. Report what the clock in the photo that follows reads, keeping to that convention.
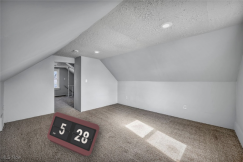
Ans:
5 h 28 min
